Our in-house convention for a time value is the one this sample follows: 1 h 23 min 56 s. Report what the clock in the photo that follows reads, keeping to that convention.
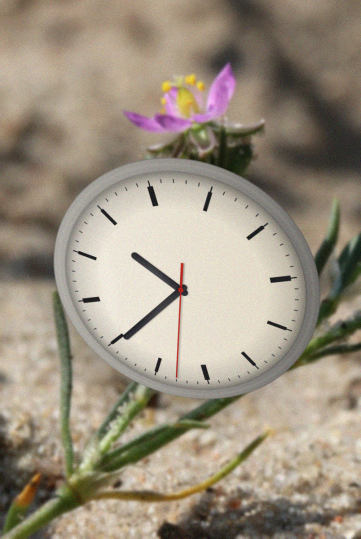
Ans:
10 h 39 min 33 s
